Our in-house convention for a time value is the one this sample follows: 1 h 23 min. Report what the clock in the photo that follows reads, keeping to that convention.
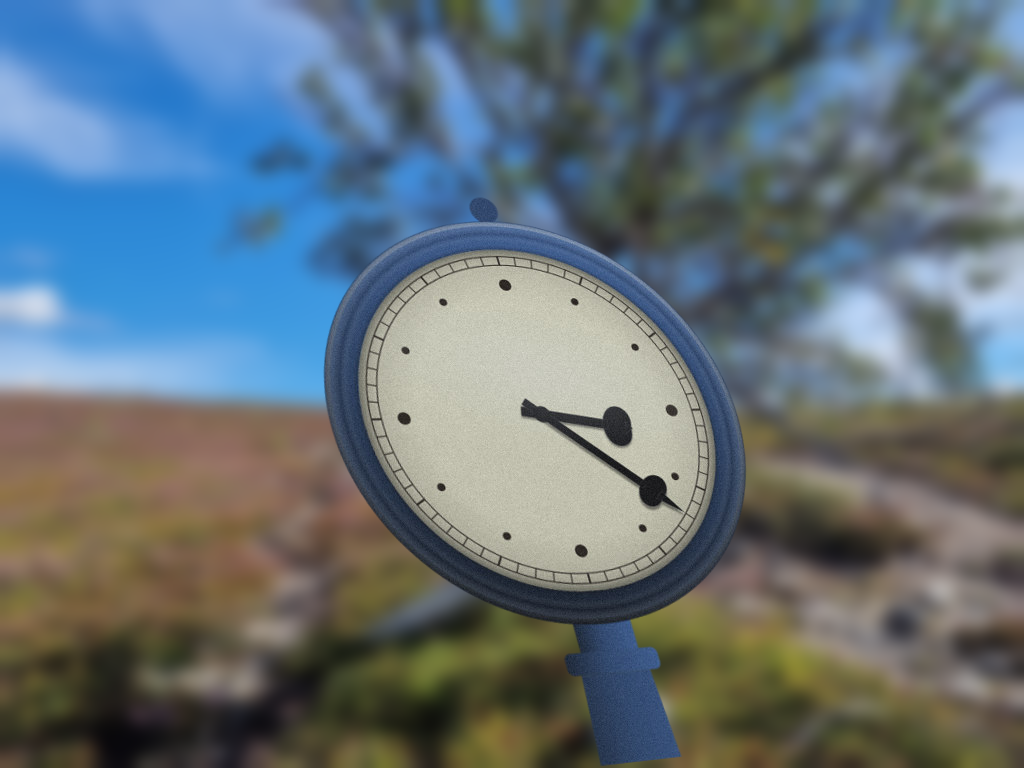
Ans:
3 h 22 min
